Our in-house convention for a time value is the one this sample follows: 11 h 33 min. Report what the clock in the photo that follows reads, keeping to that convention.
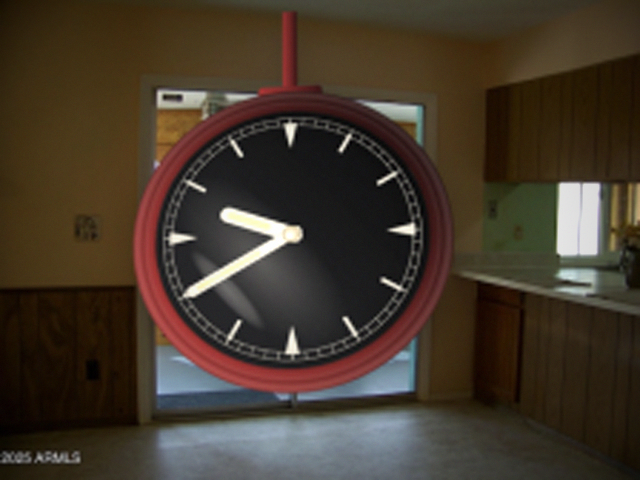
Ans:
9 h 40 min
